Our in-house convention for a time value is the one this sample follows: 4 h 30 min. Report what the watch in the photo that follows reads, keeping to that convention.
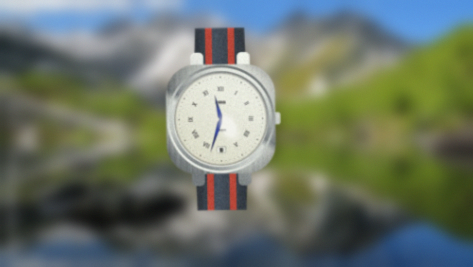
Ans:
11 h 33 min
